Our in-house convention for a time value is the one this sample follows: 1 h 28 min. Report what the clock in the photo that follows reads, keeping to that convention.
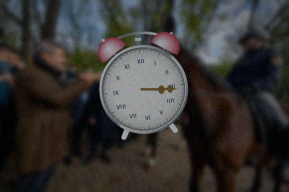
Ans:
3 h 16 min
